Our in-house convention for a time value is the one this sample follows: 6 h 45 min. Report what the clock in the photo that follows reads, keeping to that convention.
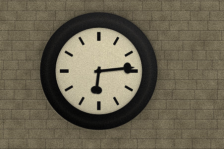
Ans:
6 h 14 min
